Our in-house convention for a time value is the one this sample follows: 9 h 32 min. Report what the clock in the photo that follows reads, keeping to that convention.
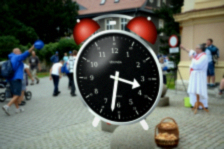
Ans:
3 h 32 min
